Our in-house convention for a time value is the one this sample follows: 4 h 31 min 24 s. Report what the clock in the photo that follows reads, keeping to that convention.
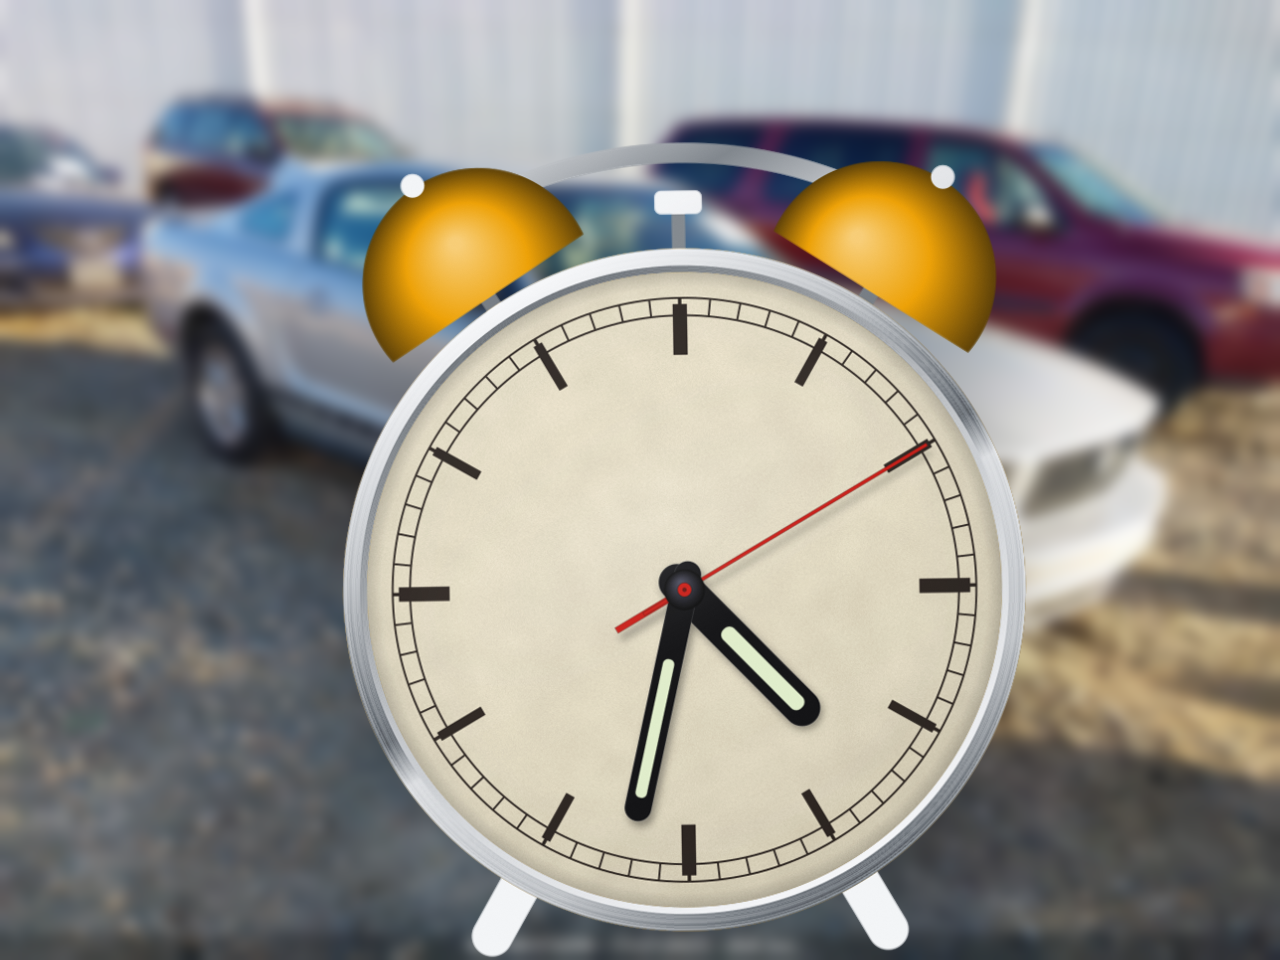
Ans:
4 h 32 min 10 s
